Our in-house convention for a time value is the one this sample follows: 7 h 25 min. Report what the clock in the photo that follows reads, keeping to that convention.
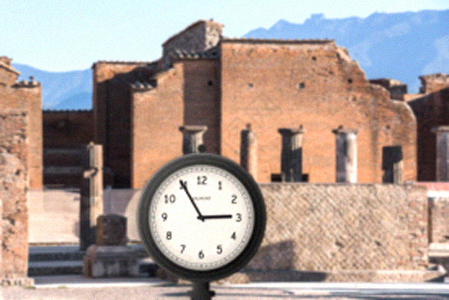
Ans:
2 h 55 min
